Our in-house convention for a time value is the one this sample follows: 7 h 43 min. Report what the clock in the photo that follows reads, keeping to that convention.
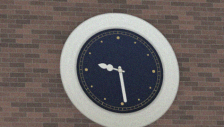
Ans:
9 h 29 min
